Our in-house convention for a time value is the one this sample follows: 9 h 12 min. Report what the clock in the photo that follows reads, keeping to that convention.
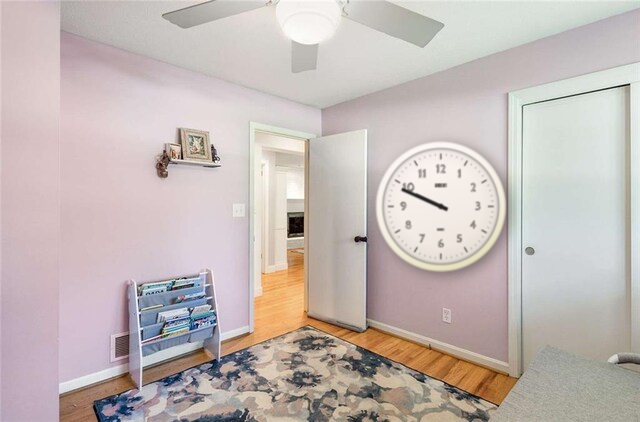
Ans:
9 h 49 min
